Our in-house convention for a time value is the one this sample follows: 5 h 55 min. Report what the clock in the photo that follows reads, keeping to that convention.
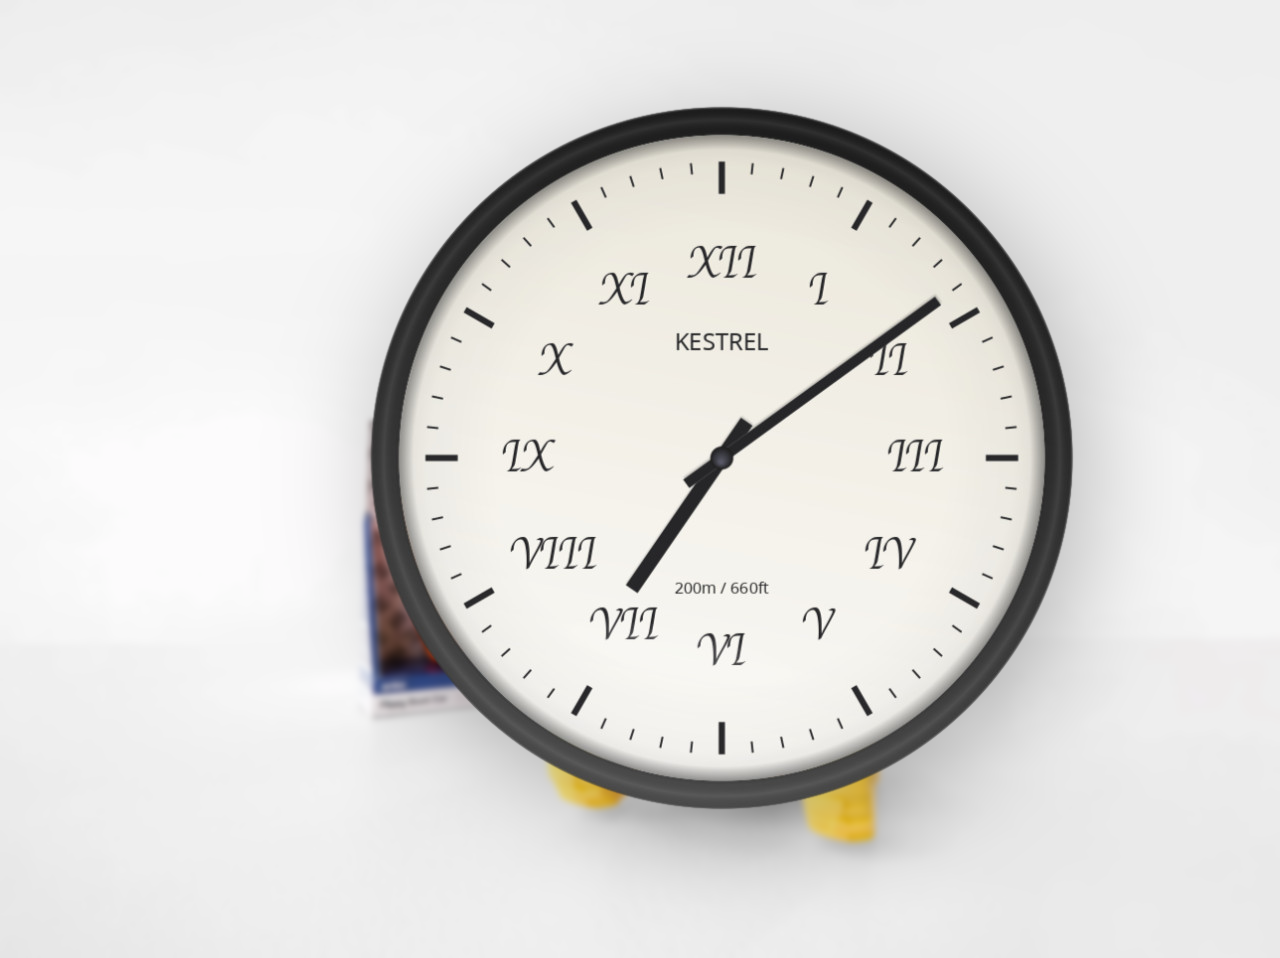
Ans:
7 h 09 min
